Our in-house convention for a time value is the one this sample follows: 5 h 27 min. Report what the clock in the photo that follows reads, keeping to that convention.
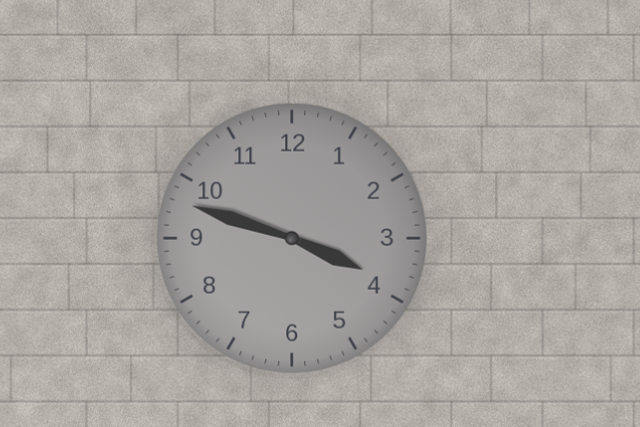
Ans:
3 h 48 min
